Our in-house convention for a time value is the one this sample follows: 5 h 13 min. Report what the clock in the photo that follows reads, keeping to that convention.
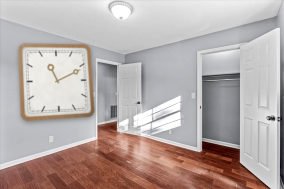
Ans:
11 h 11 min
